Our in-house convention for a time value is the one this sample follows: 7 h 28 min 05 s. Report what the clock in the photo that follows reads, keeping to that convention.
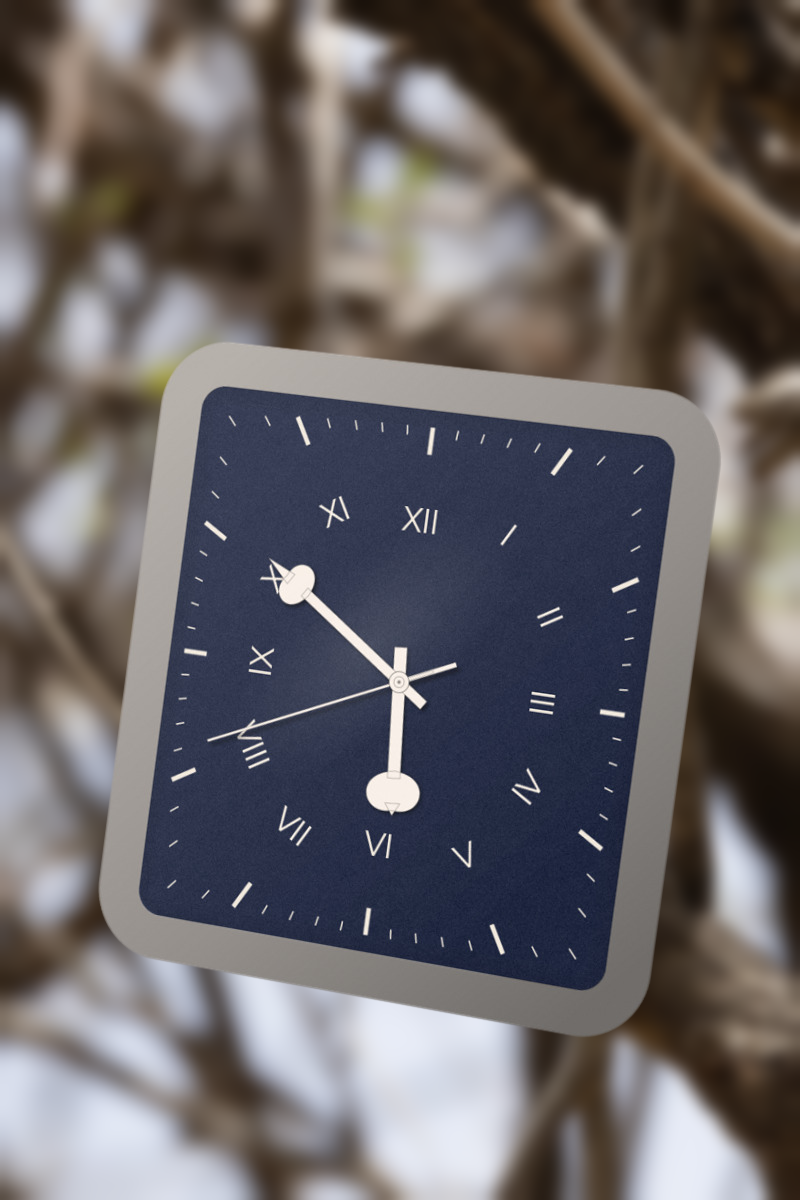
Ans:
5 h 50 min 41 s
